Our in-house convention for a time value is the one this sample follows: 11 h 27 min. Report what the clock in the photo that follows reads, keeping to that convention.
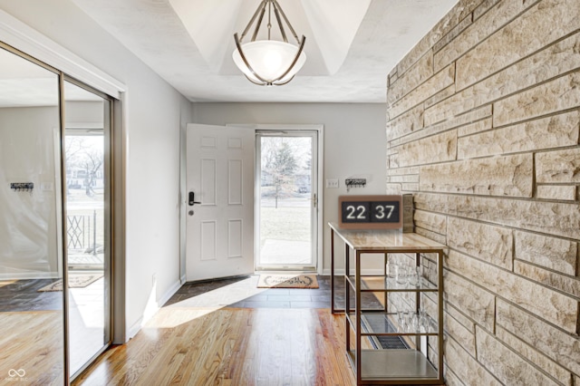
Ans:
22 h 37 min
